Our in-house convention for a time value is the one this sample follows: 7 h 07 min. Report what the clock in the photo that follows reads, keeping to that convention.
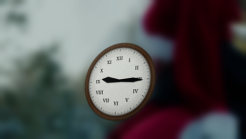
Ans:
9 h 15 min
